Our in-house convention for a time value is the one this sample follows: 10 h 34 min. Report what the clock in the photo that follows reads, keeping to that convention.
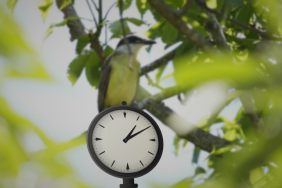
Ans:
1 h 10 min
